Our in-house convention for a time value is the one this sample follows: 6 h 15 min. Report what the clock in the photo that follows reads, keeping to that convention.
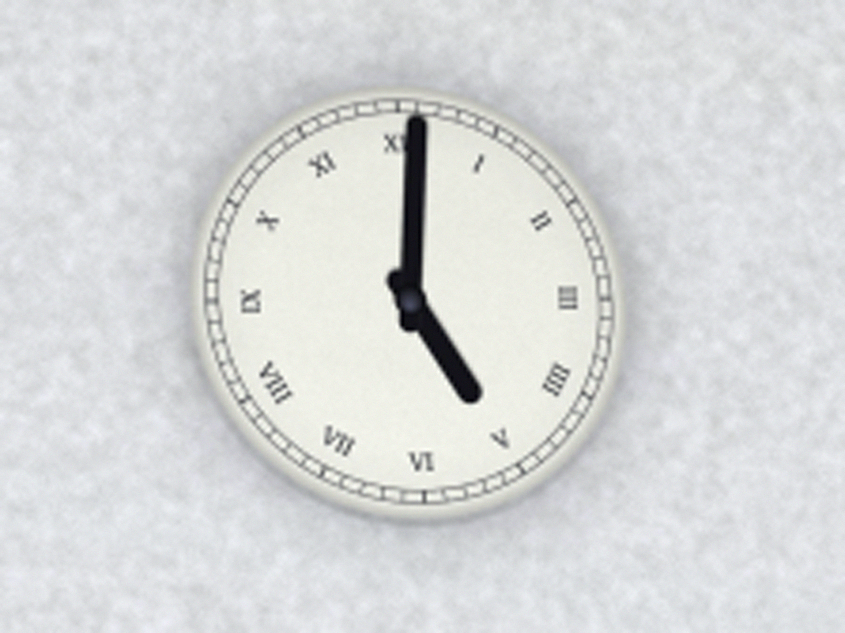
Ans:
5 h 01 min
